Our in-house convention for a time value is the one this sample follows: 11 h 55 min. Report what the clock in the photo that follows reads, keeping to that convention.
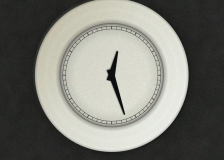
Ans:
12 h 27 min
